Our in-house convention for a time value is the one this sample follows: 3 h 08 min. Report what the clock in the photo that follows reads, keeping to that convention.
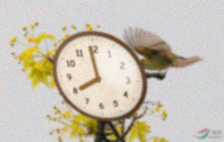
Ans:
7 h 59 min
